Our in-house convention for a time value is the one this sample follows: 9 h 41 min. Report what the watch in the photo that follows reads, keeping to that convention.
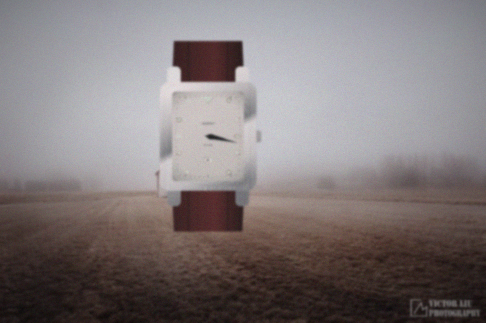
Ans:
3 h 17 min
